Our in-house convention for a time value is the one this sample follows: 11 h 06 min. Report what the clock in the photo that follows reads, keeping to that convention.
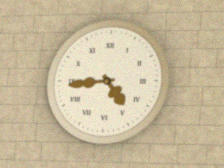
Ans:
4 h 44 min
